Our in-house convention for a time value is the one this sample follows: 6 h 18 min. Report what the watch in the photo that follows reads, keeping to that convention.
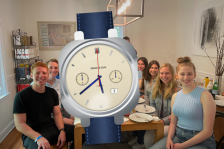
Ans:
5 h 39 min
